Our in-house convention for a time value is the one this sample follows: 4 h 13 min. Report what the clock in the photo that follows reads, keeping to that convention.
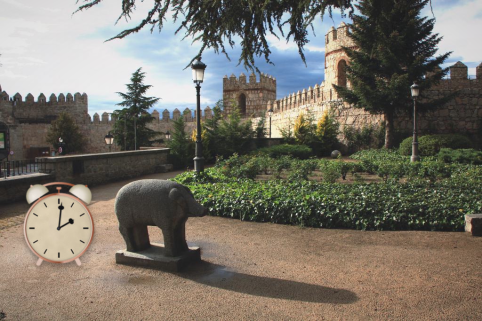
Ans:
2 h 01 min
